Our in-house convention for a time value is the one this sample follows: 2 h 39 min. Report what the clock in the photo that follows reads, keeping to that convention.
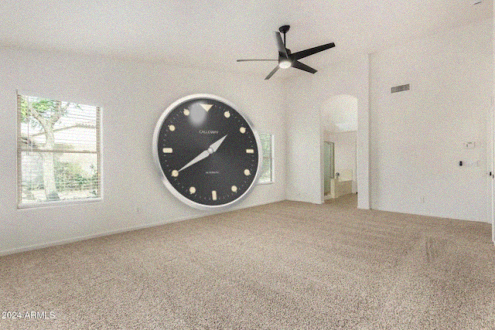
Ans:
1 h 40 min
